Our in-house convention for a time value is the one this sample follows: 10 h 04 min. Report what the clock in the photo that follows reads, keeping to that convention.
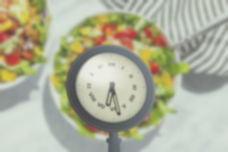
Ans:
6 h 28 min
